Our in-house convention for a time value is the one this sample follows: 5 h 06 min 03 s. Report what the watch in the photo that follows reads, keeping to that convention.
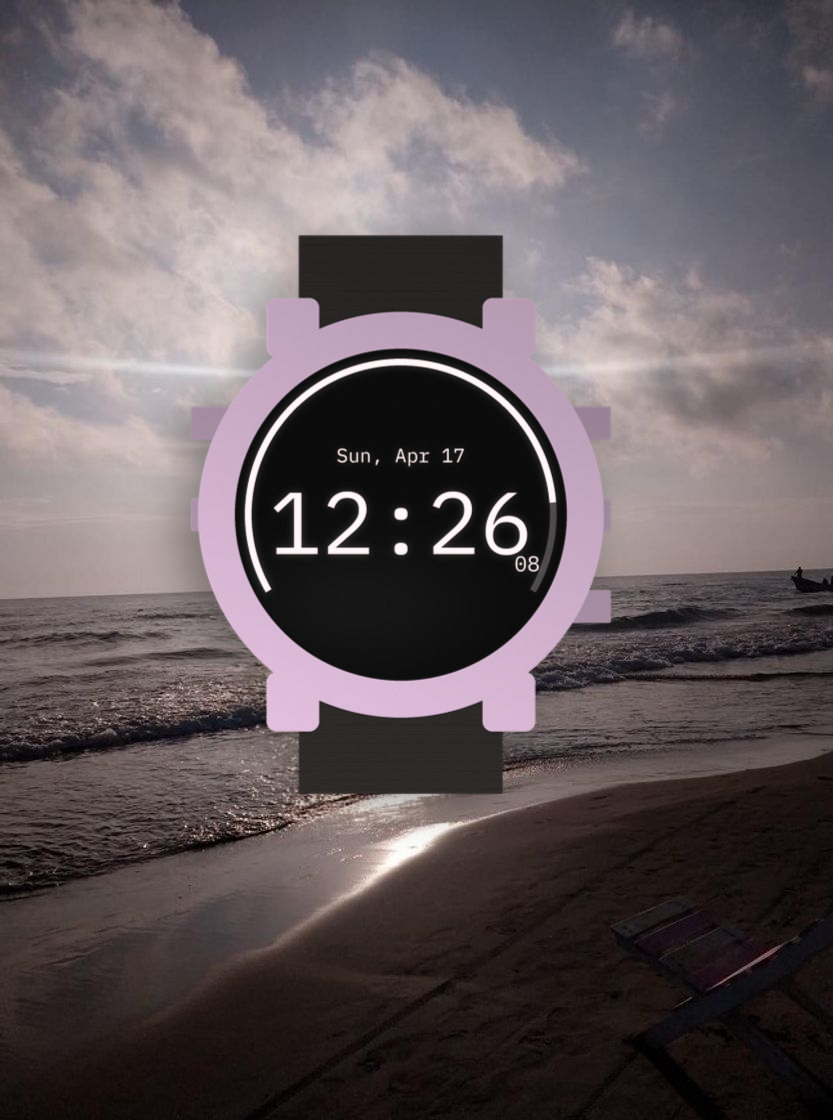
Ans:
12 h 26 min 08 s
